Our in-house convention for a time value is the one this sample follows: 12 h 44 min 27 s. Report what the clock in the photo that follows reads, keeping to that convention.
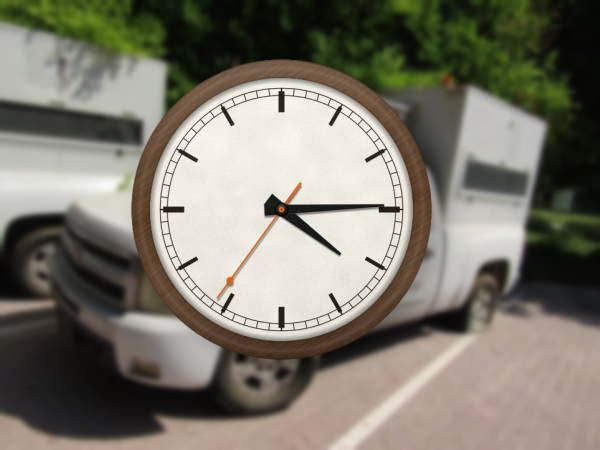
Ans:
4 h 14 min 36 s
